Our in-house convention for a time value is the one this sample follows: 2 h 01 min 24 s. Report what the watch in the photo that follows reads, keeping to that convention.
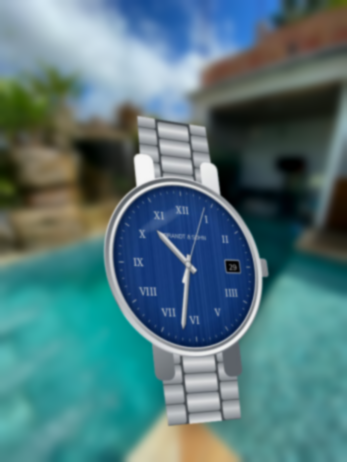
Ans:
10 h 32 min 04 s
